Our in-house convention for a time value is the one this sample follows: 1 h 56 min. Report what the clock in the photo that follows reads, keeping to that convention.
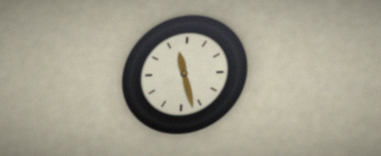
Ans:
11 h 27 min
